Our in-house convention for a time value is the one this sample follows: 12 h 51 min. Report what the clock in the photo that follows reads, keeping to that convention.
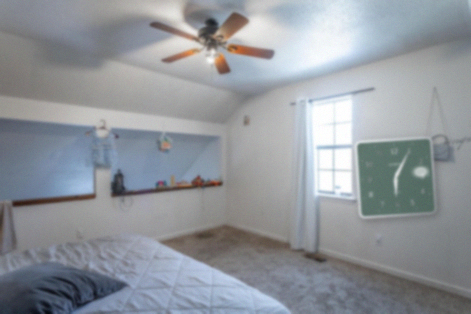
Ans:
6 h 05 min
